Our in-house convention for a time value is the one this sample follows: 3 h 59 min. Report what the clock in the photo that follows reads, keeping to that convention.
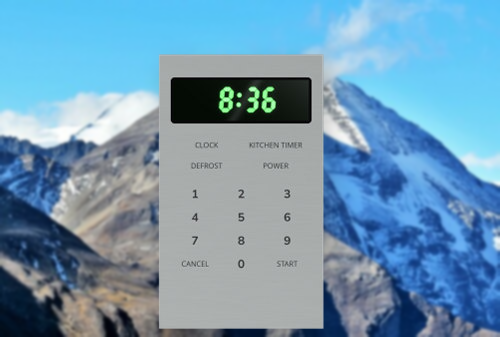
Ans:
8 h 36 min
